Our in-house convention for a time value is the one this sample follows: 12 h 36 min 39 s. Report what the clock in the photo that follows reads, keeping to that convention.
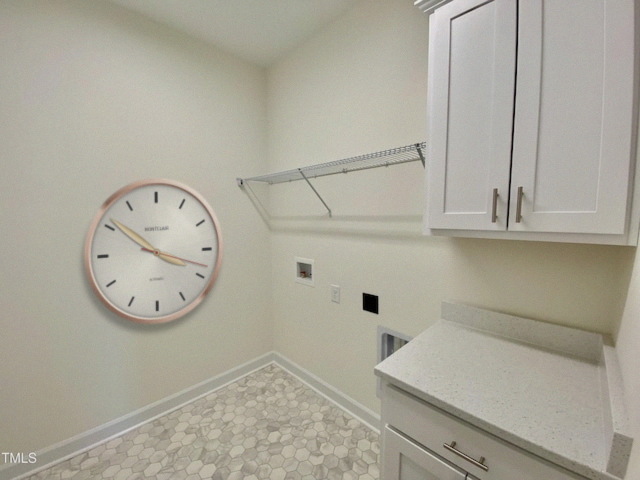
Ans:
3 h 51 min 18 s
